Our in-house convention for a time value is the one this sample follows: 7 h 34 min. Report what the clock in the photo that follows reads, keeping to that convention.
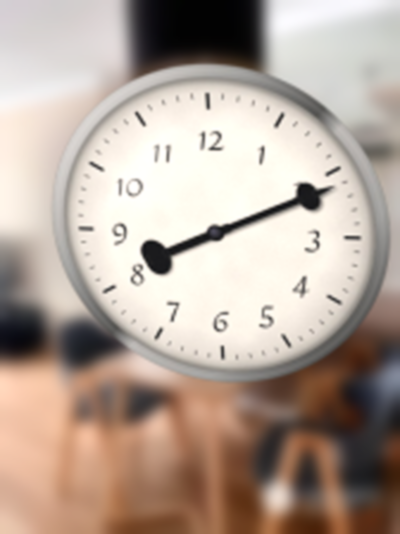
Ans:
8 h 11 min
